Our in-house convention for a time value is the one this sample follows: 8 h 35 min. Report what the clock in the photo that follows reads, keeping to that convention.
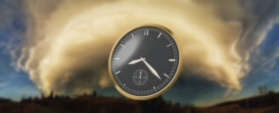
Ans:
8 h 22 min
